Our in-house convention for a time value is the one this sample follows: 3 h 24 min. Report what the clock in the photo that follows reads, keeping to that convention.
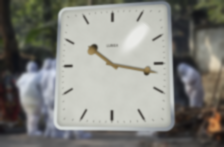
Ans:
10 h 17 min
